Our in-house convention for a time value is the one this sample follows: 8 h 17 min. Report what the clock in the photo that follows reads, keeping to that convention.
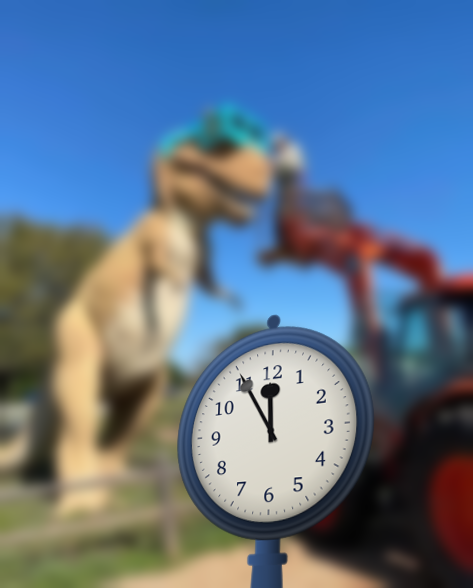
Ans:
11 h 55 min
